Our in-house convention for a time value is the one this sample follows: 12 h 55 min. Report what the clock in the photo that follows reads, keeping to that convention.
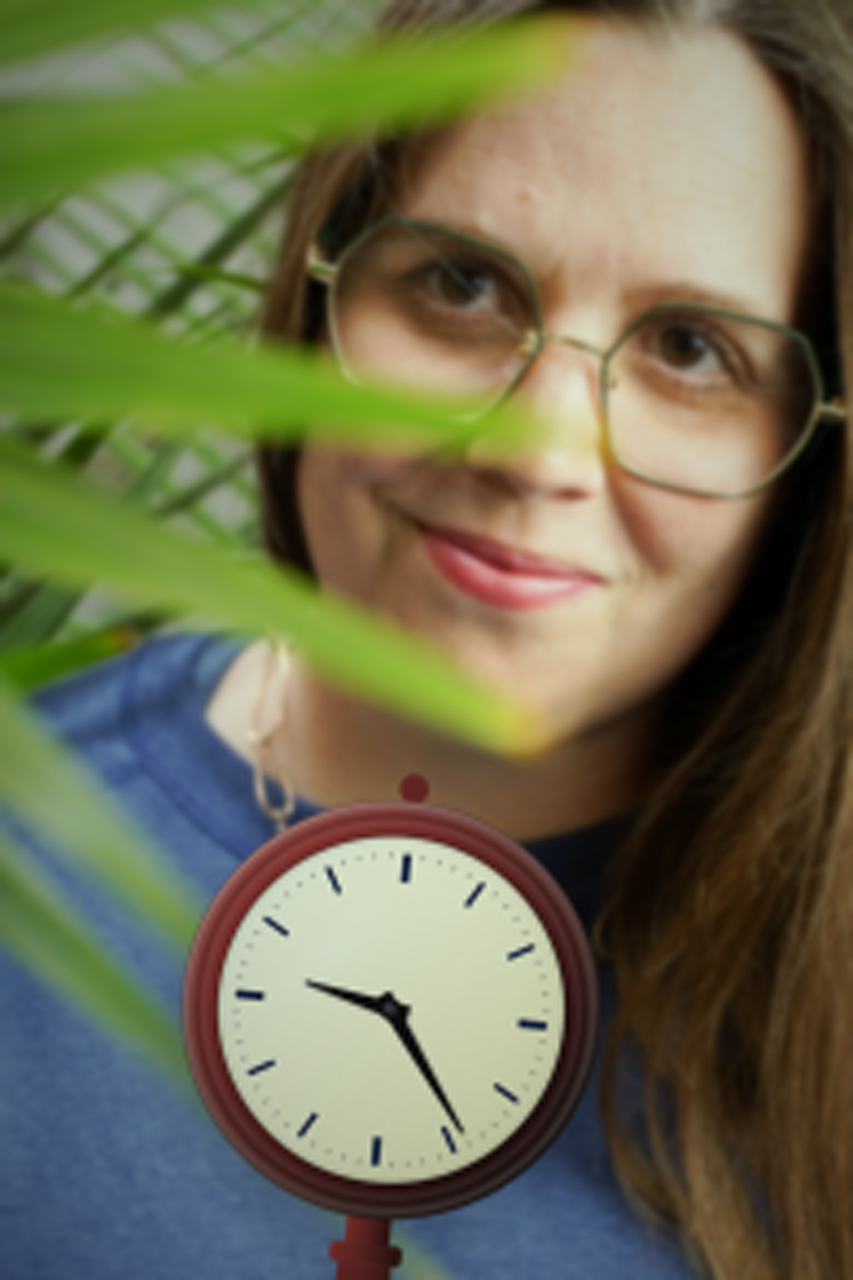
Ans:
9 h 24 min
